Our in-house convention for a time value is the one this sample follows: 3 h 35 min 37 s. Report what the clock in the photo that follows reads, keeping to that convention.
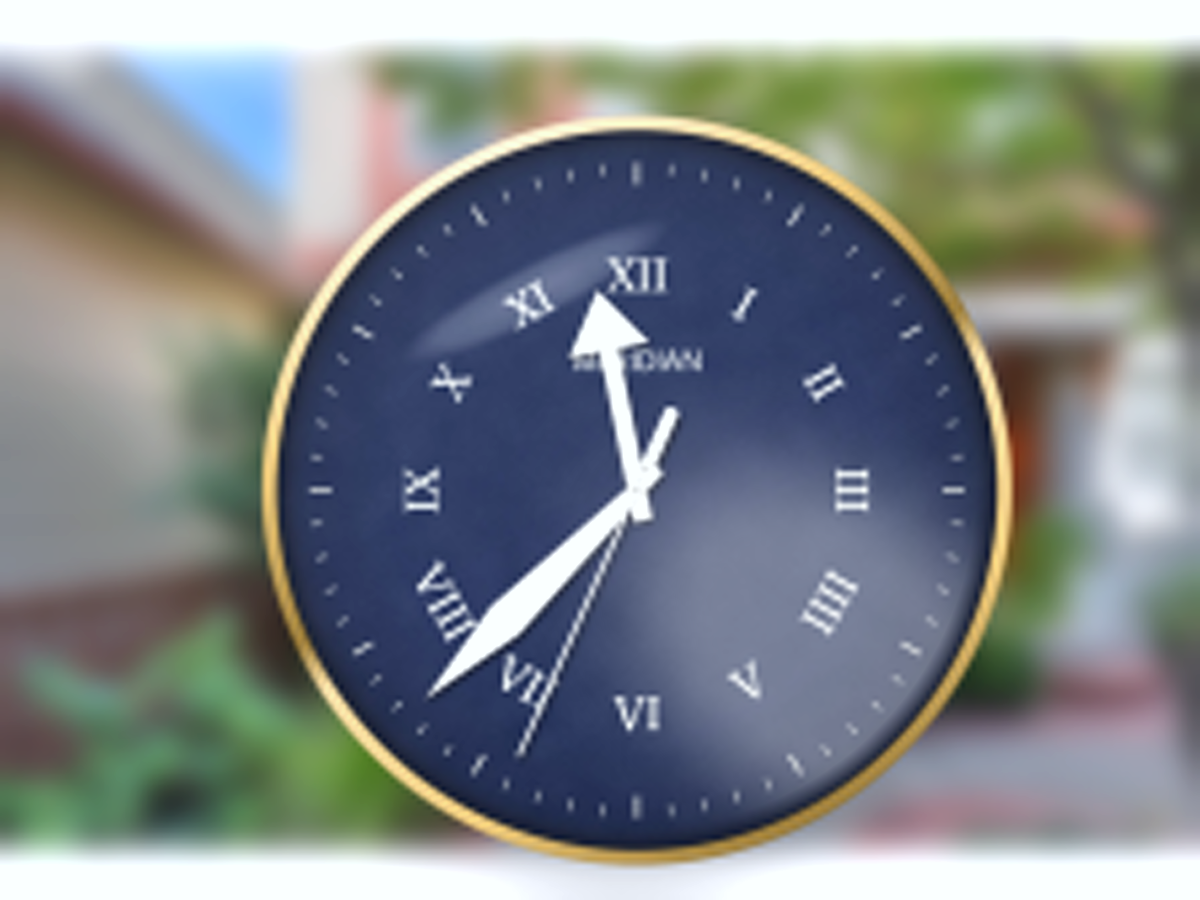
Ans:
11 h 37 min 34 s
